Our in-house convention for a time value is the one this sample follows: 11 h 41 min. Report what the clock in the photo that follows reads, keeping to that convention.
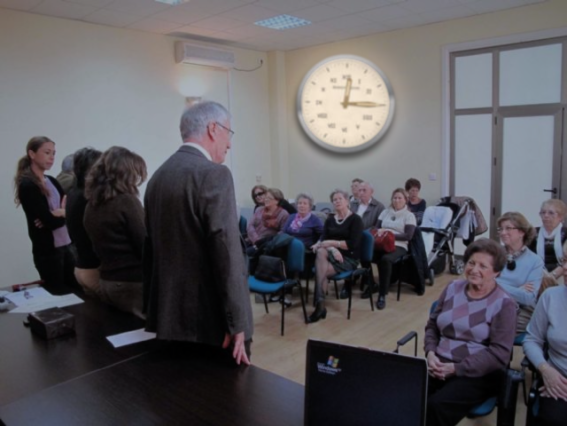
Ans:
12 h 15 min
